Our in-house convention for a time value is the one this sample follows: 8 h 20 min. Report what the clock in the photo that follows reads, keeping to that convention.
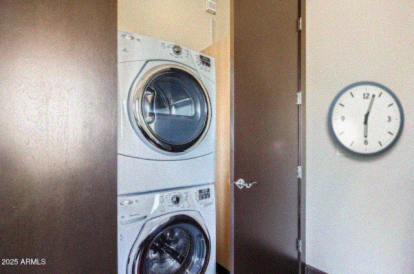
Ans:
6 h 03 min
